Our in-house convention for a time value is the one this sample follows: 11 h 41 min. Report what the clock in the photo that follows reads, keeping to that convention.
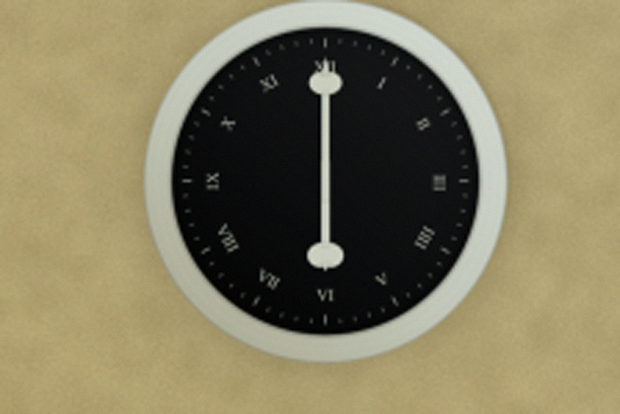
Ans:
6 h 00 min
